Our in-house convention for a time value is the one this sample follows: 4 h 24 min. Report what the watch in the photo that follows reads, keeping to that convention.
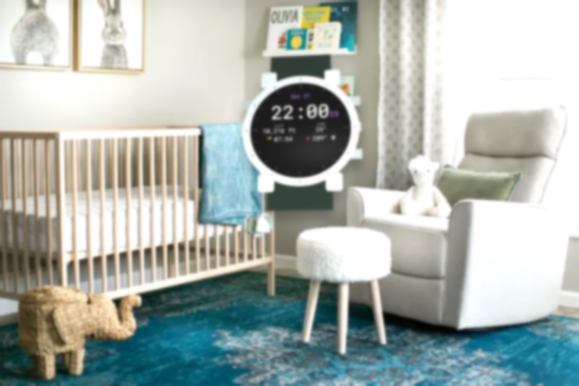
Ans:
22 h 00 min
